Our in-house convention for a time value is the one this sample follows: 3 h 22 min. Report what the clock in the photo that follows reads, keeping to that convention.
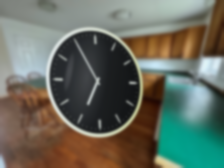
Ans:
6 h 55 min
